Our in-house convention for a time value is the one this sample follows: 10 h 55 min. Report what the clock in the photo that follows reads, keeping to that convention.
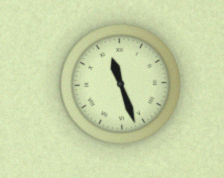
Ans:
11 h 27 min
